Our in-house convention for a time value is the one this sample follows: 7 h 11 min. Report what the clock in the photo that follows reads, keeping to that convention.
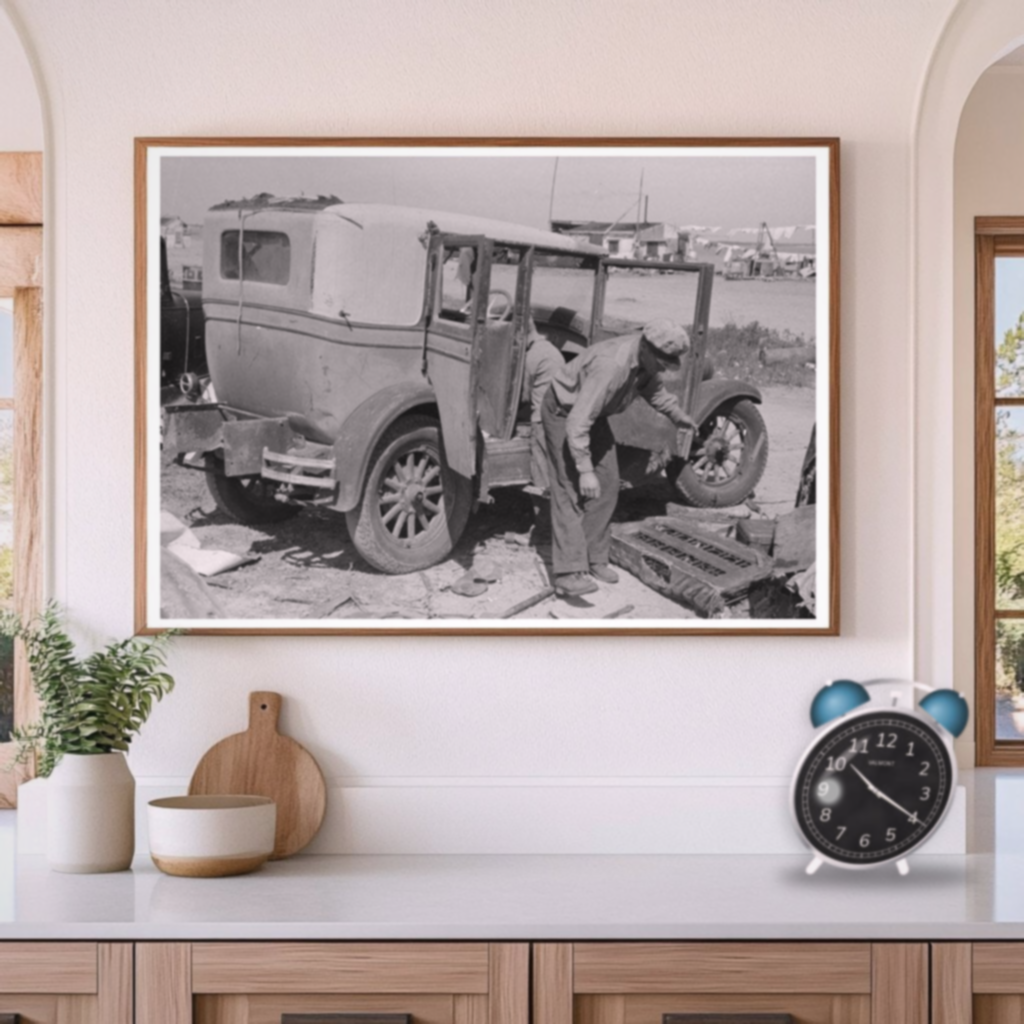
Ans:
10 h 20 min
